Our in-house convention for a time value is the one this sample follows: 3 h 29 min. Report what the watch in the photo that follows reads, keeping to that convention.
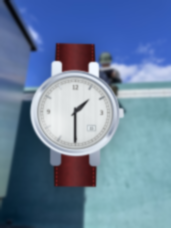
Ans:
1 h 30 min
